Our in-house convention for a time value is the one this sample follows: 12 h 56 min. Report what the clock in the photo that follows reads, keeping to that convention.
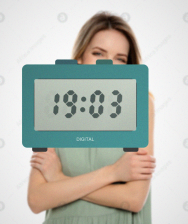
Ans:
19 h 03 min
